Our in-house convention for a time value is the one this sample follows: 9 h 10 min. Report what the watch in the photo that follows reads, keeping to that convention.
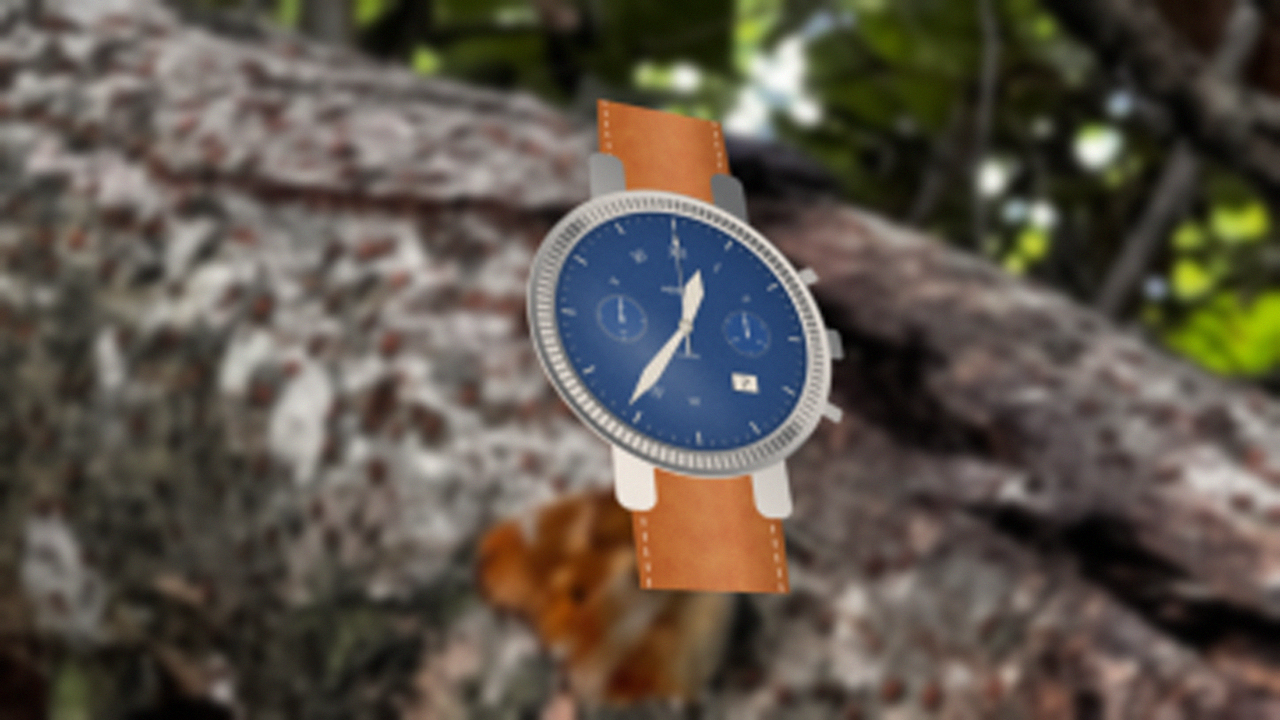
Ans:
12 h 36 min
